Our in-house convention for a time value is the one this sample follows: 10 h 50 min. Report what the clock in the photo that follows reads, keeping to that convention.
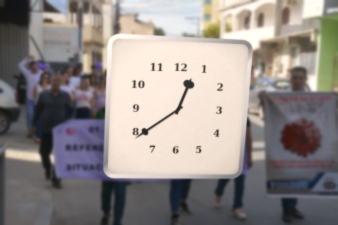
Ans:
12 h 39 min
